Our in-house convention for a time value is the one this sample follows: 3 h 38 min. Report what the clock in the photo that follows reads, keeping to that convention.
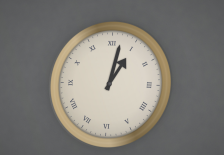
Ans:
1 h 02 min
